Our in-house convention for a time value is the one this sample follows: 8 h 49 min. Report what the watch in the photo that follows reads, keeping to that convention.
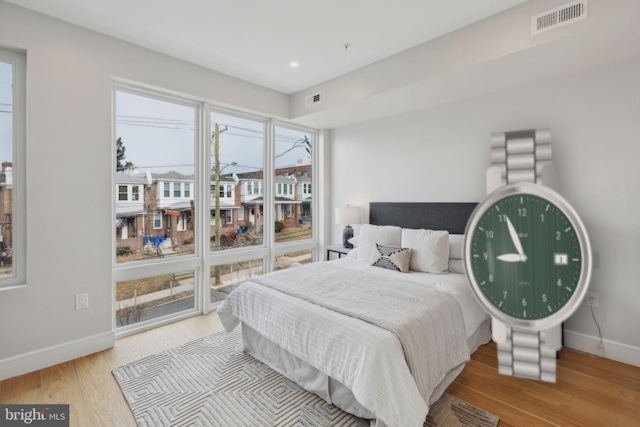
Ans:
8 h 56 min
